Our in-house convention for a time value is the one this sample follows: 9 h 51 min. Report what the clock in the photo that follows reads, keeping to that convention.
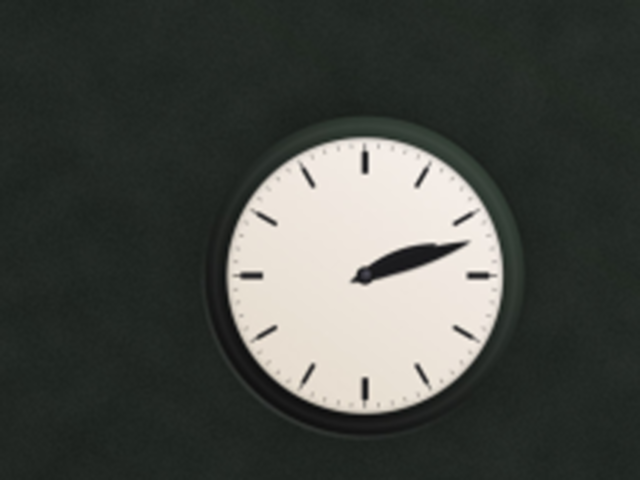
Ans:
2 h 12 min
